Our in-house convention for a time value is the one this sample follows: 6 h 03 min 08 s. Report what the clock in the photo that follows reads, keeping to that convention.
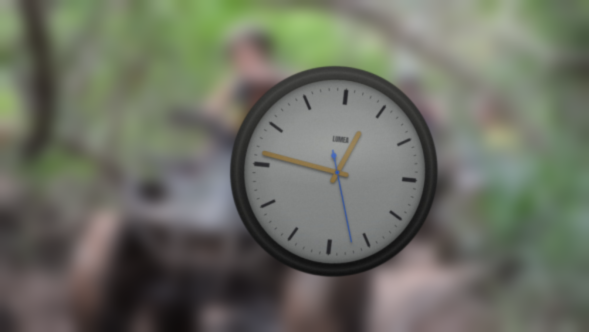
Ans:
12 h 46 min 27 s
